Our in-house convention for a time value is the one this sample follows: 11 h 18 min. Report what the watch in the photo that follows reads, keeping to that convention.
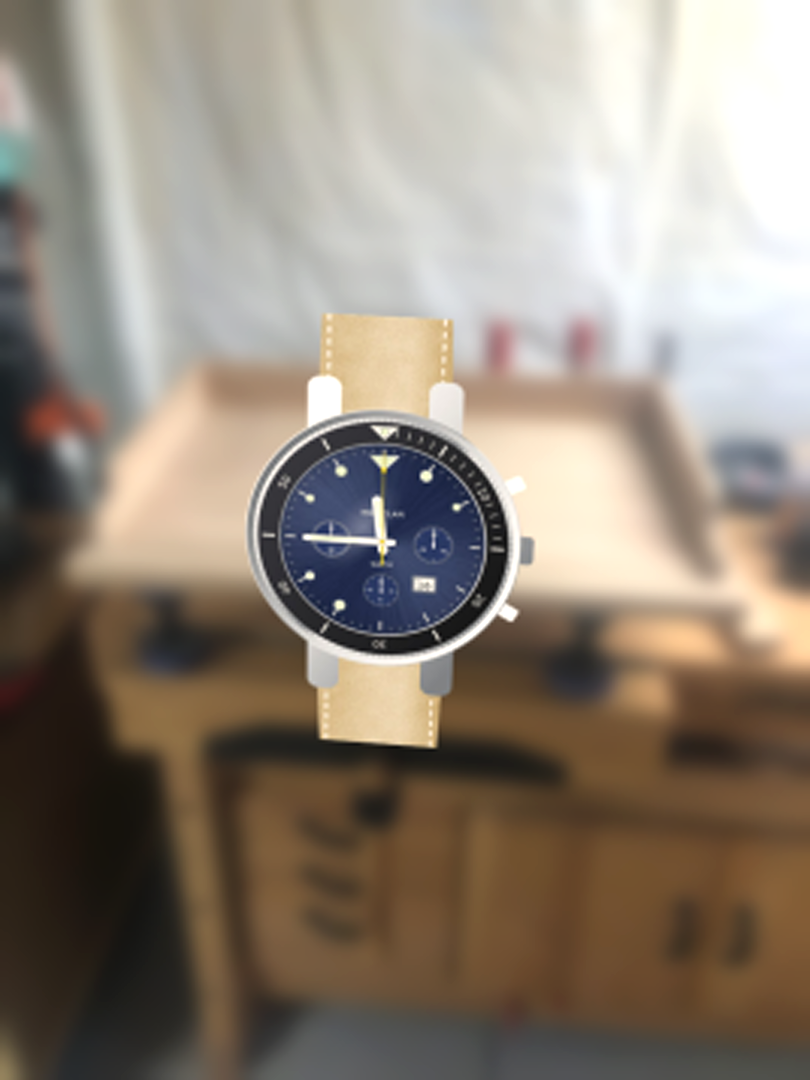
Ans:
11 h 45 min
